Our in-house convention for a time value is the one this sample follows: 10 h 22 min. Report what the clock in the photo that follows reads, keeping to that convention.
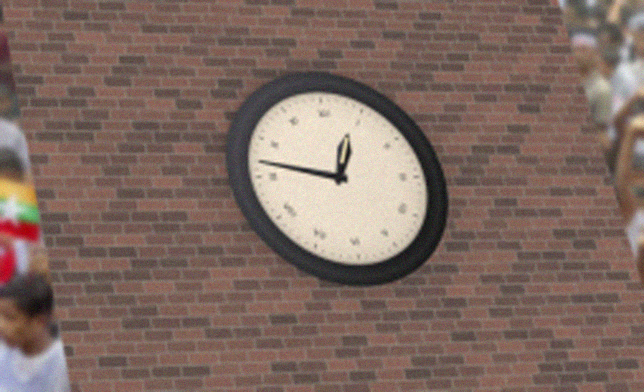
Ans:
12 h 47 min
